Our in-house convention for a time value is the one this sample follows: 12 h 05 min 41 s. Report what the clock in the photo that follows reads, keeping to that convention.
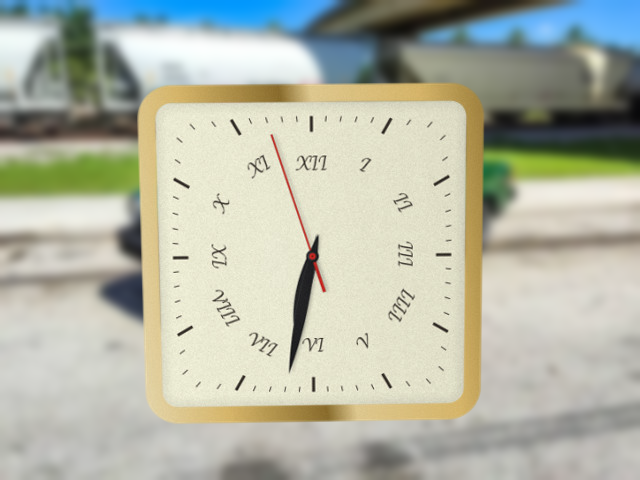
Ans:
6 h 31 min 57 s
